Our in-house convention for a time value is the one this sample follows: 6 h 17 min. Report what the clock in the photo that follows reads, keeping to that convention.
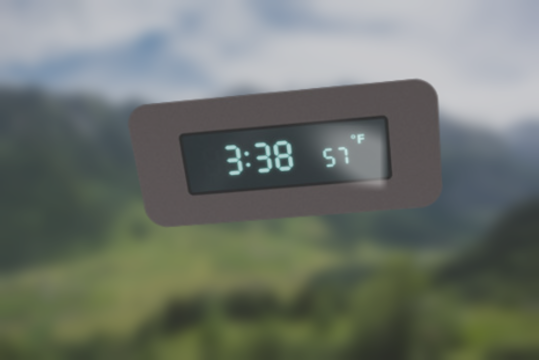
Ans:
3 h 38 min
